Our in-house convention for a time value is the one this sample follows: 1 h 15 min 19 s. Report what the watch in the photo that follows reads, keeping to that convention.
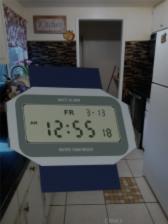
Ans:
12 h 55 min 18 s
